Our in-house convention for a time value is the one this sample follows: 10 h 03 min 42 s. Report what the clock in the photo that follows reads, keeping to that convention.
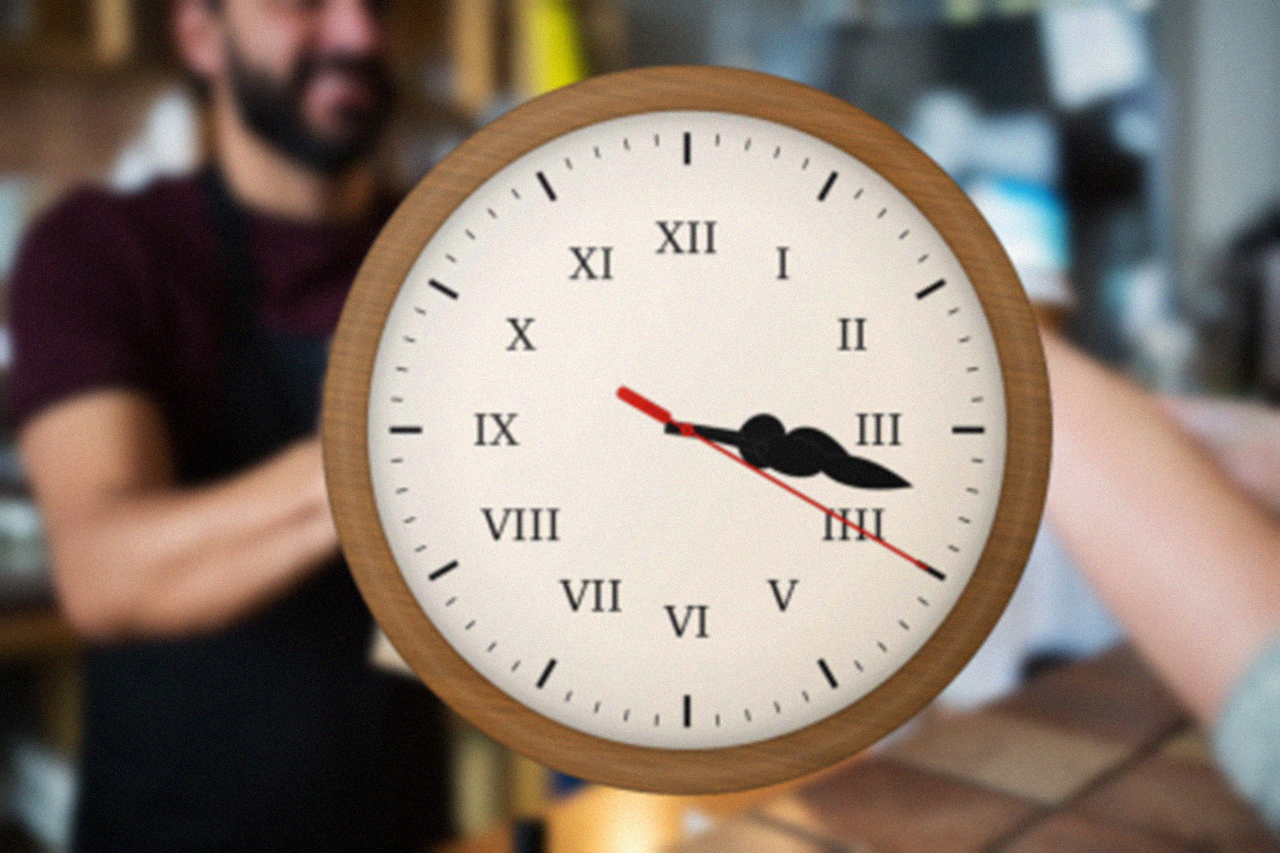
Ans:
3 h 17 min 20 s
